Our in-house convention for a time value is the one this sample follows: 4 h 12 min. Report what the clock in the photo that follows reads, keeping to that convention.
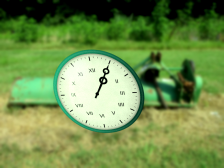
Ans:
1 h 05 min
